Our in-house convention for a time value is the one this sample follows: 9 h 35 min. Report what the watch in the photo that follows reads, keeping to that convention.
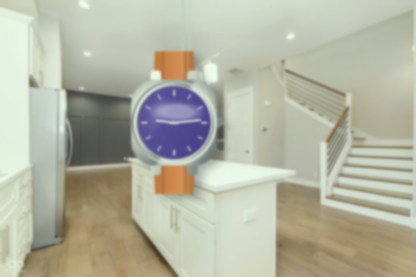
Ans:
9 h 14 min
